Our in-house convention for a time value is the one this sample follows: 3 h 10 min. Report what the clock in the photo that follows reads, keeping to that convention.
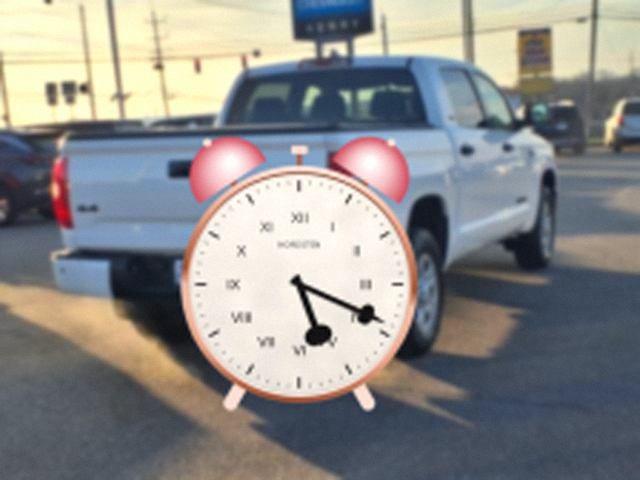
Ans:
5 h 19 min
